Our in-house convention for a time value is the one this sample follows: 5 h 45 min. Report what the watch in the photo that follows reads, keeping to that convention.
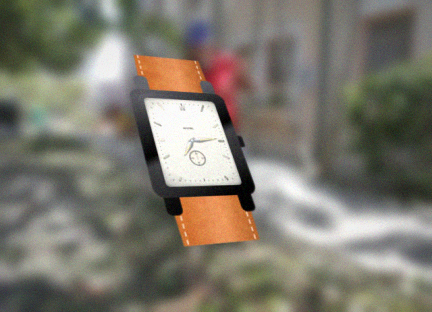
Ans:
7 h 14 min
